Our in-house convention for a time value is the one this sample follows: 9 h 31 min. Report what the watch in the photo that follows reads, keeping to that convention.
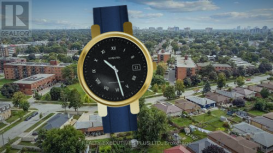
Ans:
10 h 28 min
